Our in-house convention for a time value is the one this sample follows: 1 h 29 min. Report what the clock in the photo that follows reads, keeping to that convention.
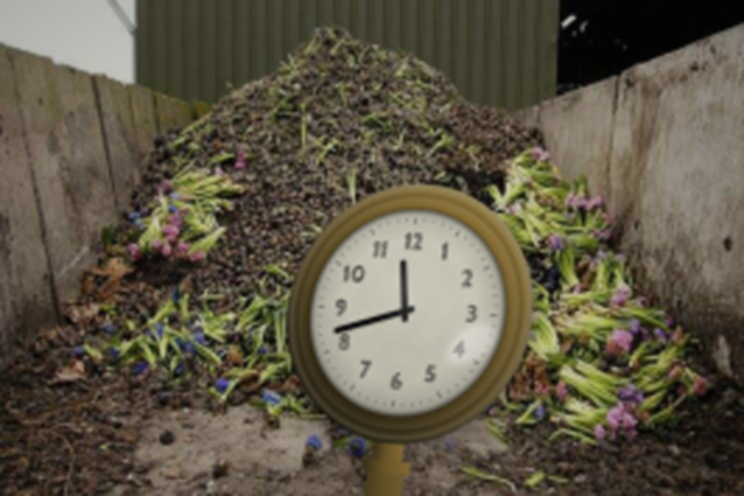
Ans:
11 h 42 min
